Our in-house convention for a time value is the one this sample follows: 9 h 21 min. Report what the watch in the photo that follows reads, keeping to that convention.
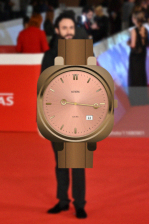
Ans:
9 h 16 min
